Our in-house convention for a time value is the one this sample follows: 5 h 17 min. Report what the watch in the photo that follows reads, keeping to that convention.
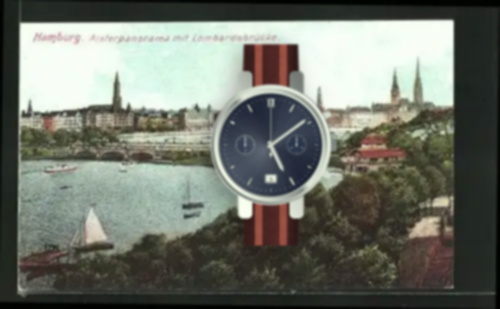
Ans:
5 h 09 min
